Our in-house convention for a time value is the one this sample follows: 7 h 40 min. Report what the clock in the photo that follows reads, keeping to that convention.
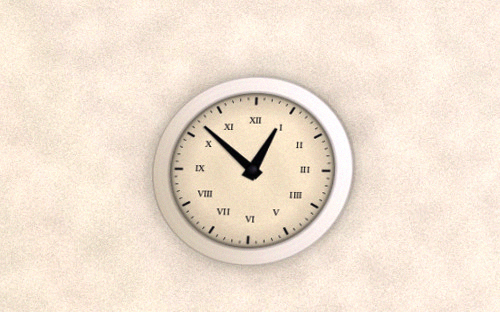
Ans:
12 h 52 min
